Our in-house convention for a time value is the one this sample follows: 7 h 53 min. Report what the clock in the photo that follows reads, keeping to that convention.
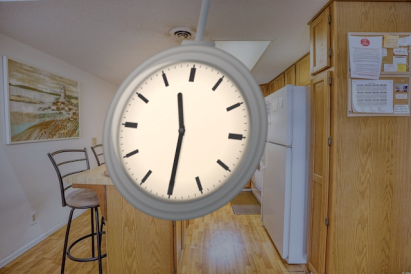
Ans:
11 h 30 min
